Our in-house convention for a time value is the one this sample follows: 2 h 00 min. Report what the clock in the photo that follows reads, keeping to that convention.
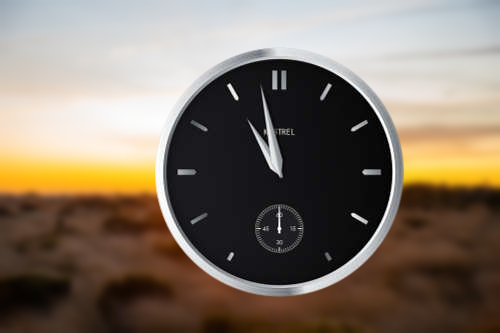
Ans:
10 h 58 min
